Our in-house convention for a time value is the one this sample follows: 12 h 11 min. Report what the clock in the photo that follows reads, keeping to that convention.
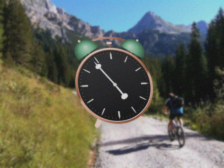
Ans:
4 h 54 min
